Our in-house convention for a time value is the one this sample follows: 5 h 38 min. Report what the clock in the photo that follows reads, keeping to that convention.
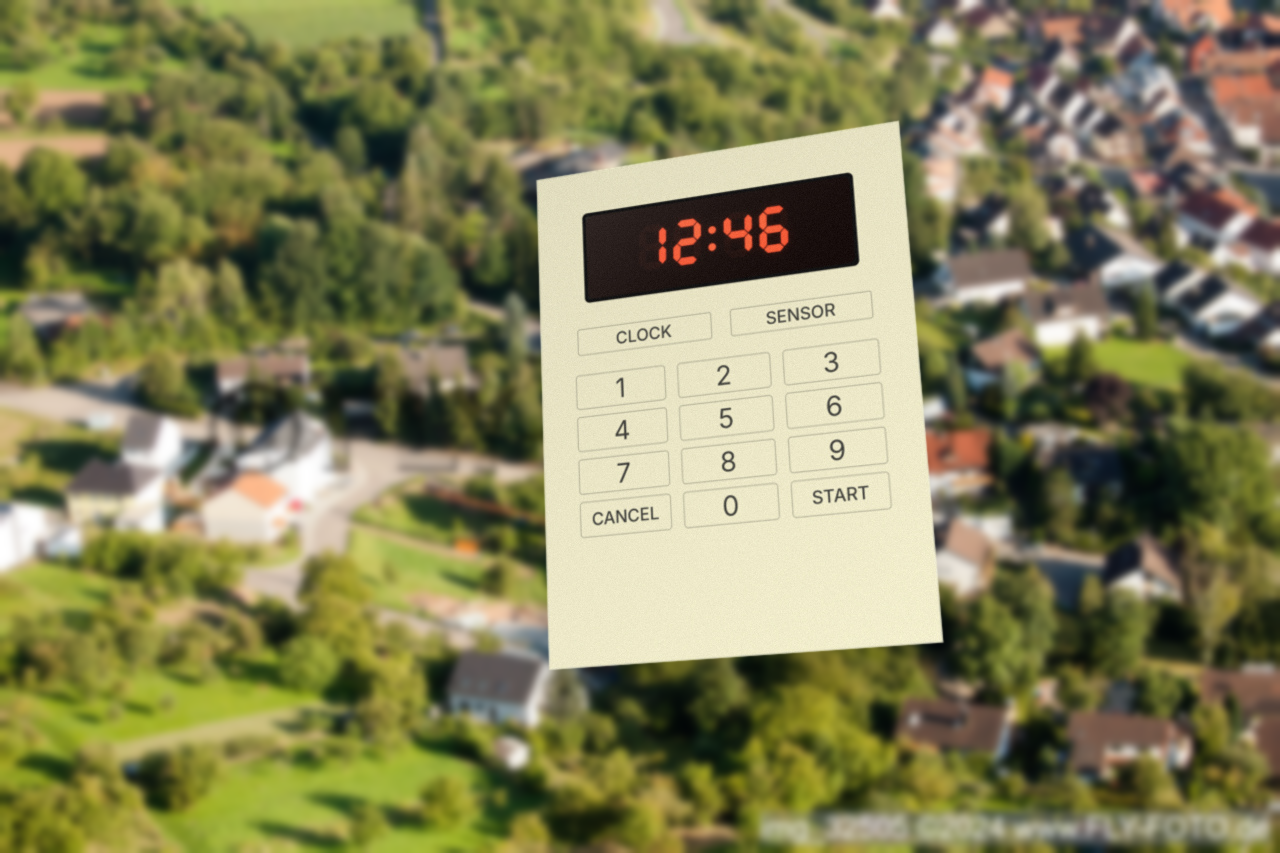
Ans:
12 h 46 min
